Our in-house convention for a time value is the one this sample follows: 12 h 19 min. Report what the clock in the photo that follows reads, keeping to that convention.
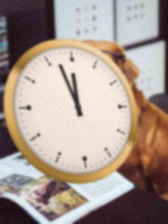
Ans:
11 h 57 min
